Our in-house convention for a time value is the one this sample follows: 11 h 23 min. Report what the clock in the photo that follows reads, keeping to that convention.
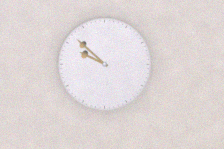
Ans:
9 h 52 min
